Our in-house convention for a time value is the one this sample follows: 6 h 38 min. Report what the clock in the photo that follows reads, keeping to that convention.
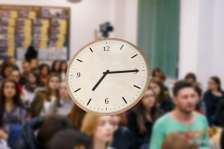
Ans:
7 h 15 min
